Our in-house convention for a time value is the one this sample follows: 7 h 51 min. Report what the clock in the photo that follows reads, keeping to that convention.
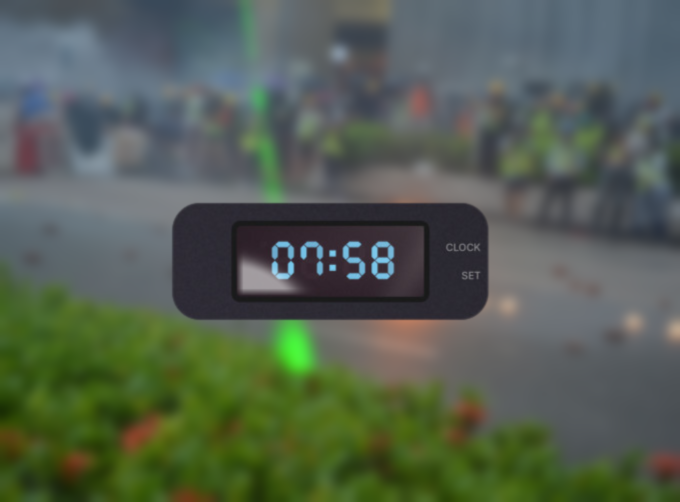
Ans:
7 h 58 min
